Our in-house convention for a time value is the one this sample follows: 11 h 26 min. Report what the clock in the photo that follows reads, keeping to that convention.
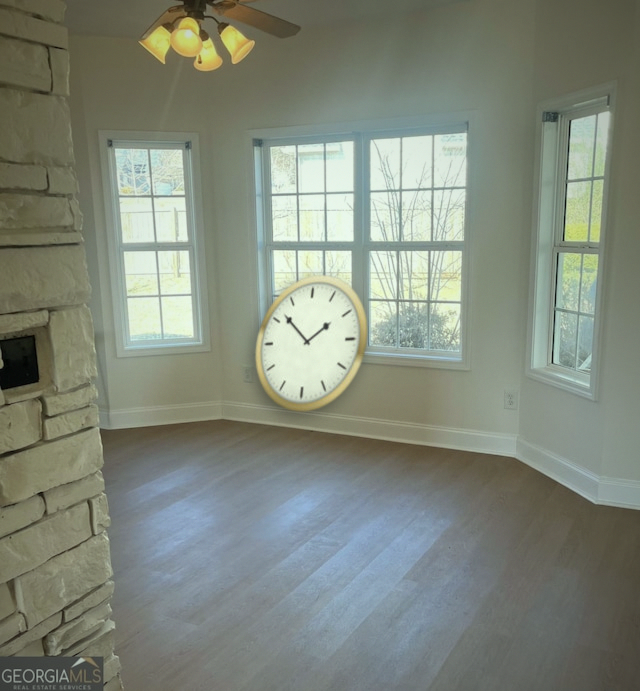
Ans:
1 h 52 min
